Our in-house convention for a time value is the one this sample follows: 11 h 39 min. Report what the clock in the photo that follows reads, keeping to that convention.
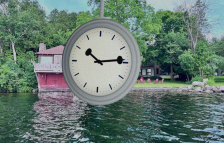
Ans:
10 h 14 min
